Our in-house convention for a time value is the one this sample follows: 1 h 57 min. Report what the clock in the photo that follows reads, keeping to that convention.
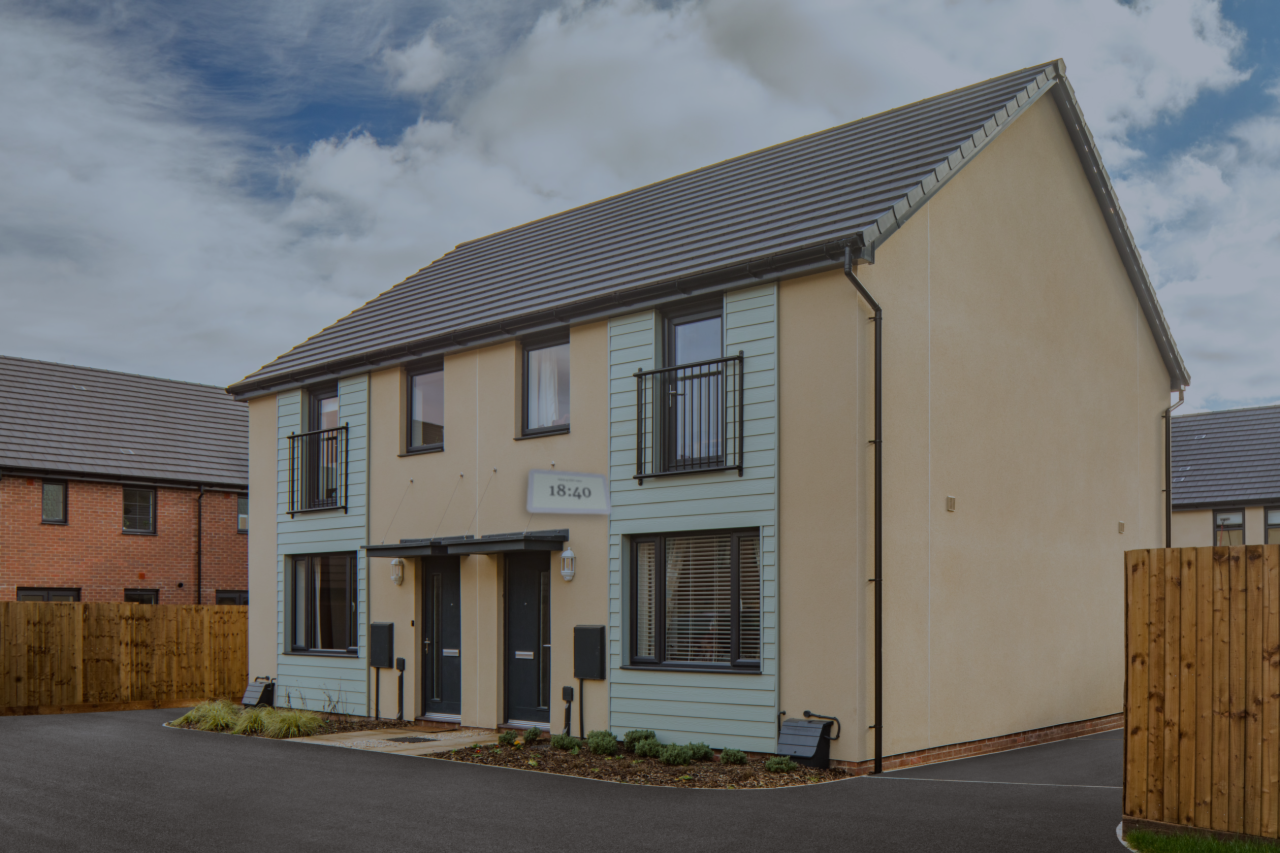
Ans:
18 h 40 min
